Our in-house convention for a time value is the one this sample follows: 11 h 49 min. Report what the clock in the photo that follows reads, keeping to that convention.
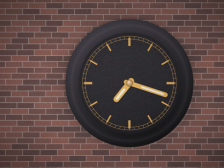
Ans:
7 h 18 min
